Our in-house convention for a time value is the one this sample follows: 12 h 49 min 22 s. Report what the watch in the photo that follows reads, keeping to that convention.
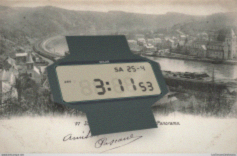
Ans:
3 h 11 min 53 s
